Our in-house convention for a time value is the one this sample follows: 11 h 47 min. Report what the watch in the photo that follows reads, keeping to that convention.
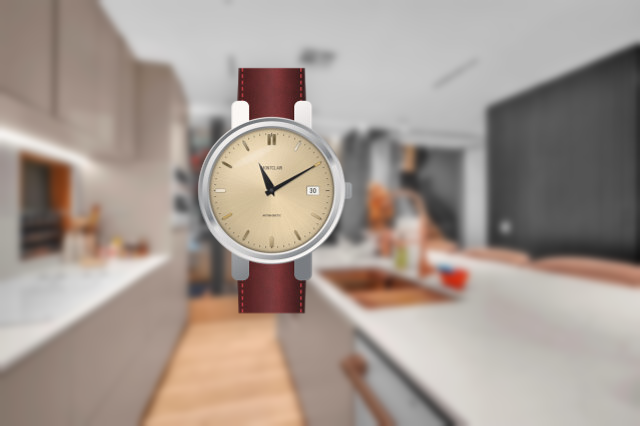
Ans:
11 h 10 min
